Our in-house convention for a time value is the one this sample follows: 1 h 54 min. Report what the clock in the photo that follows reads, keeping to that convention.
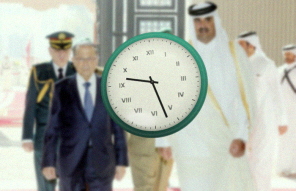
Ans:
9 h 27 min
